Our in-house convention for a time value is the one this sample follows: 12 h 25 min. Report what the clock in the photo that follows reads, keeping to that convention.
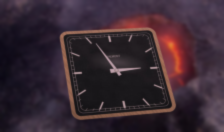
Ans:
2 h 56 min
